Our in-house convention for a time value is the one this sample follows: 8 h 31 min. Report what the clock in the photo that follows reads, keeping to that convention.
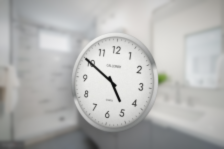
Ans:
4 h 50 min
